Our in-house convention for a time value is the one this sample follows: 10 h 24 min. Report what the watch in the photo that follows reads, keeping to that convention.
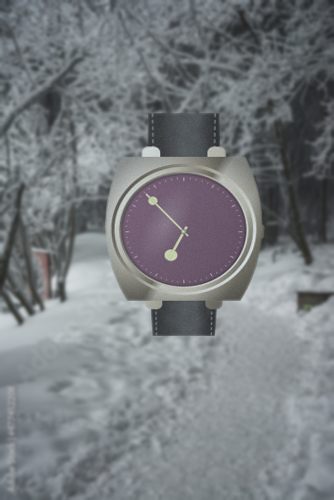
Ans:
6 h 53 min
